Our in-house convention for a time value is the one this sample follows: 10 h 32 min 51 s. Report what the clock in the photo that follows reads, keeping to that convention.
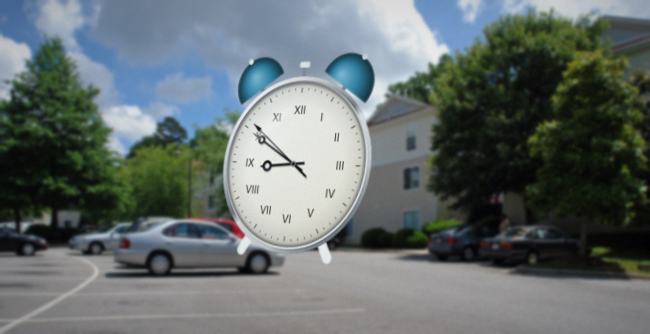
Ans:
8 h 49 min 51 s
